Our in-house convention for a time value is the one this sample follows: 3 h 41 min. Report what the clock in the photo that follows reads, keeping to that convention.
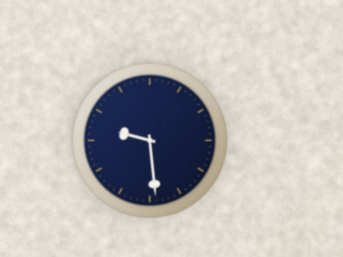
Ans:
9 h 29 min
